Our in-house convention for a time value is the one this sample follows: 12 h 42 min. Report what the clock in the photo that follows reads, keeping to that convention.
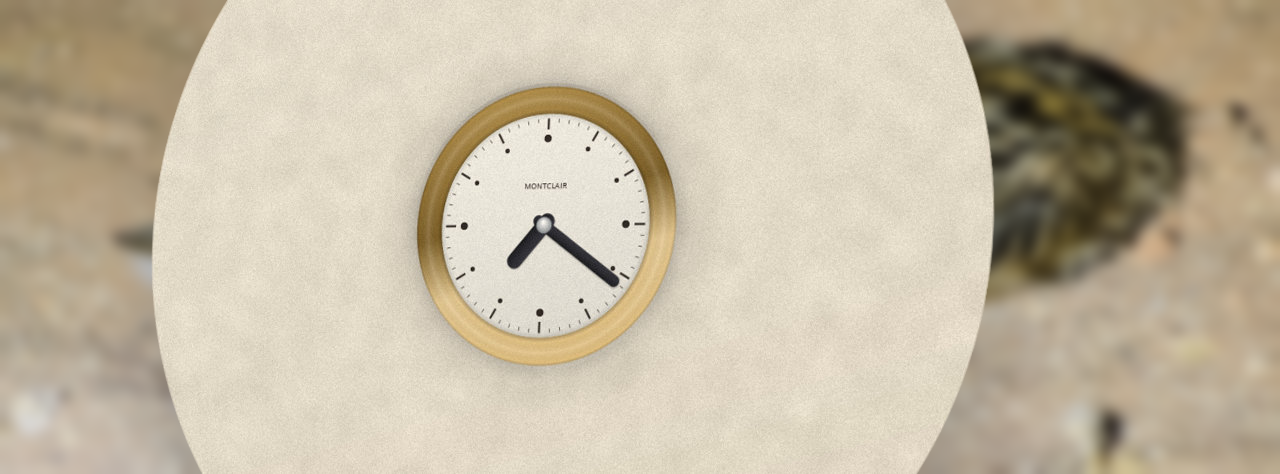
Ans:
7 h 21 min
